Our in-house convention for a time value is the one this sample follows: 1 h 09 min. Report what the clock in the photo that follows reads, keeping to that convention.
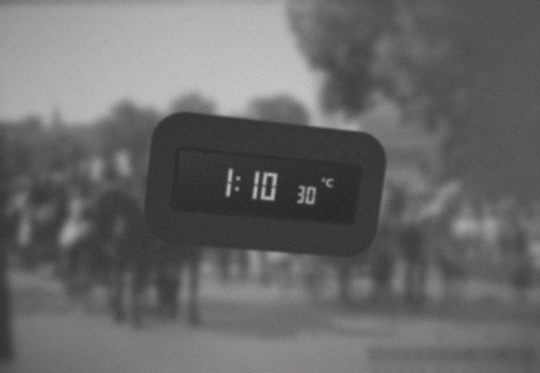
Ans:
1 h 10 min
